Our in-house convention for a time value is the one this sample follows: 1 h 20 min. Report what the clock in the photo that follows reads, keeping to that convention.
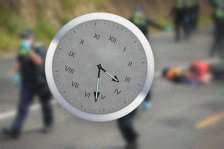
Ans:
3 h 27 min
